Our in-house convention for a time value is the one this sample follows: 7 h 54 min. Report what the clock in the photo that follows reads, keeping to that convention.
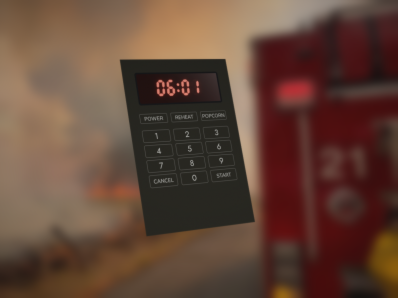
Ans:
6 h 01 min
